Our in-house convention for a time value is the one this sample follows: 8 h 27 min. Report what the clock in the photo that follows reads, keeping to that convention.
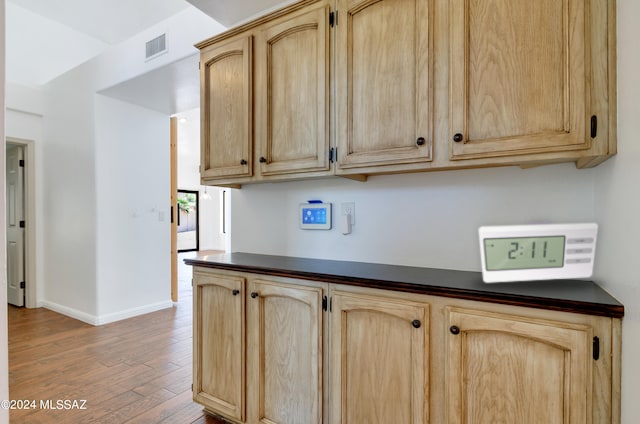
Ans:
2 h 11 min
